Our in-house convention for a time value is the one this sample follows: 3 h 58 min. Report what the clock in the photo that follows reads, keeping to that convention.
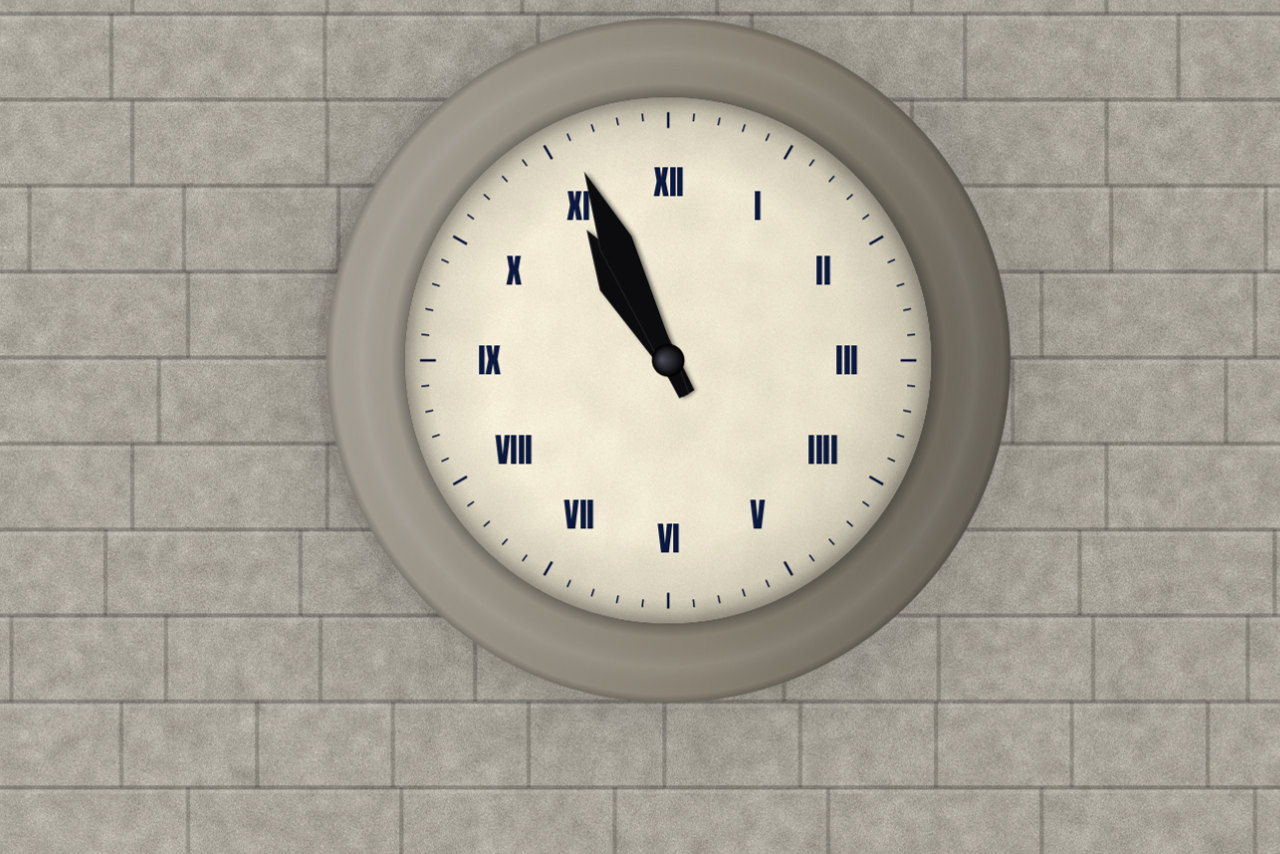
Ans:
10 h 56 min
